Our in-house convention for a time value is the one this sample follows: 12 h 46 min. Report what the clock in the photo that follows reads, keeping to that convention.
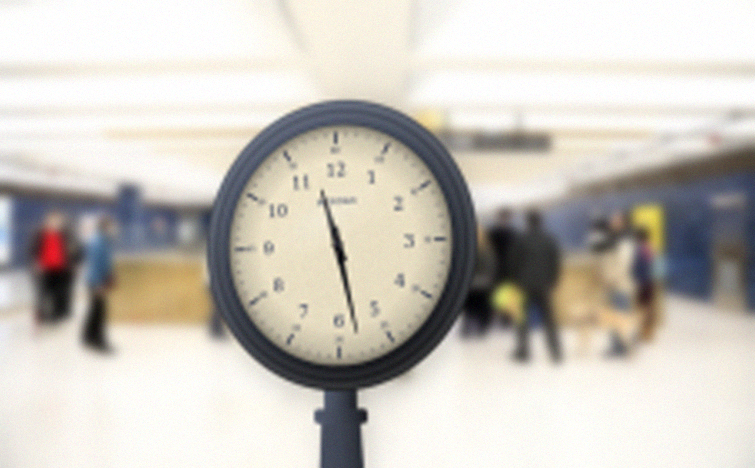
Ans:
11 h 28 min
